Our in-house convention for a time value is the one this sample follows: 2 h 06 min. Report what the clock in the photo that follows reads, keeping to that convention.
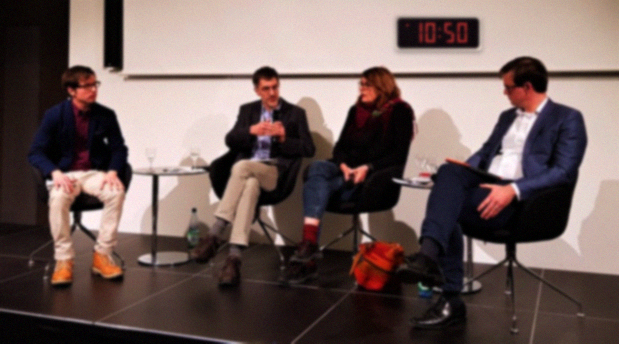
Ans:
10 h 50 min
